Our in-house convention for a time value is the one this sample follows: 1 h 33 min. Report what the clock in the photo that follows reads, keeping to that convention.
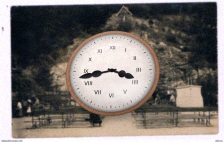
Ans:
3 h 43 min
